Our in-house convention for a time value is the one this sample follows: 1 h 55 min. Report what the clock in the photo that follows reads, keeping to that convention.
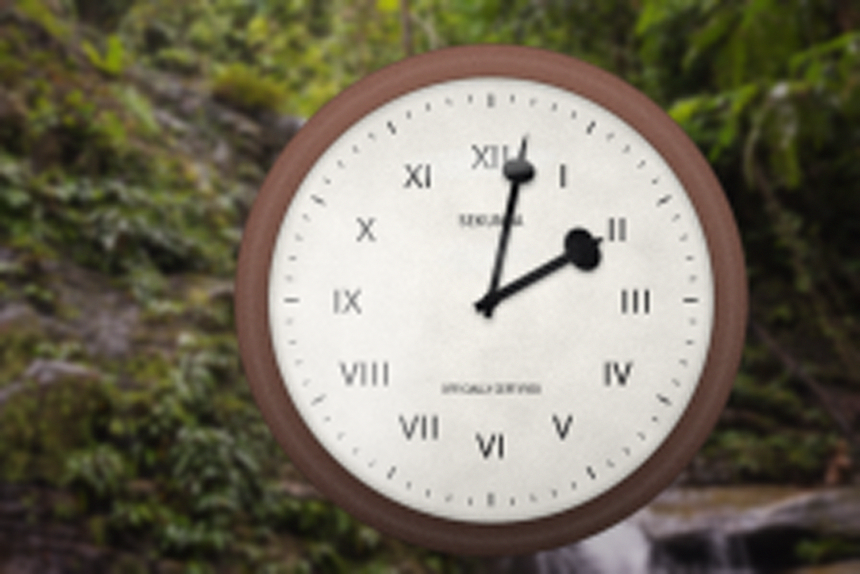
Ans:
2 h 02 min
